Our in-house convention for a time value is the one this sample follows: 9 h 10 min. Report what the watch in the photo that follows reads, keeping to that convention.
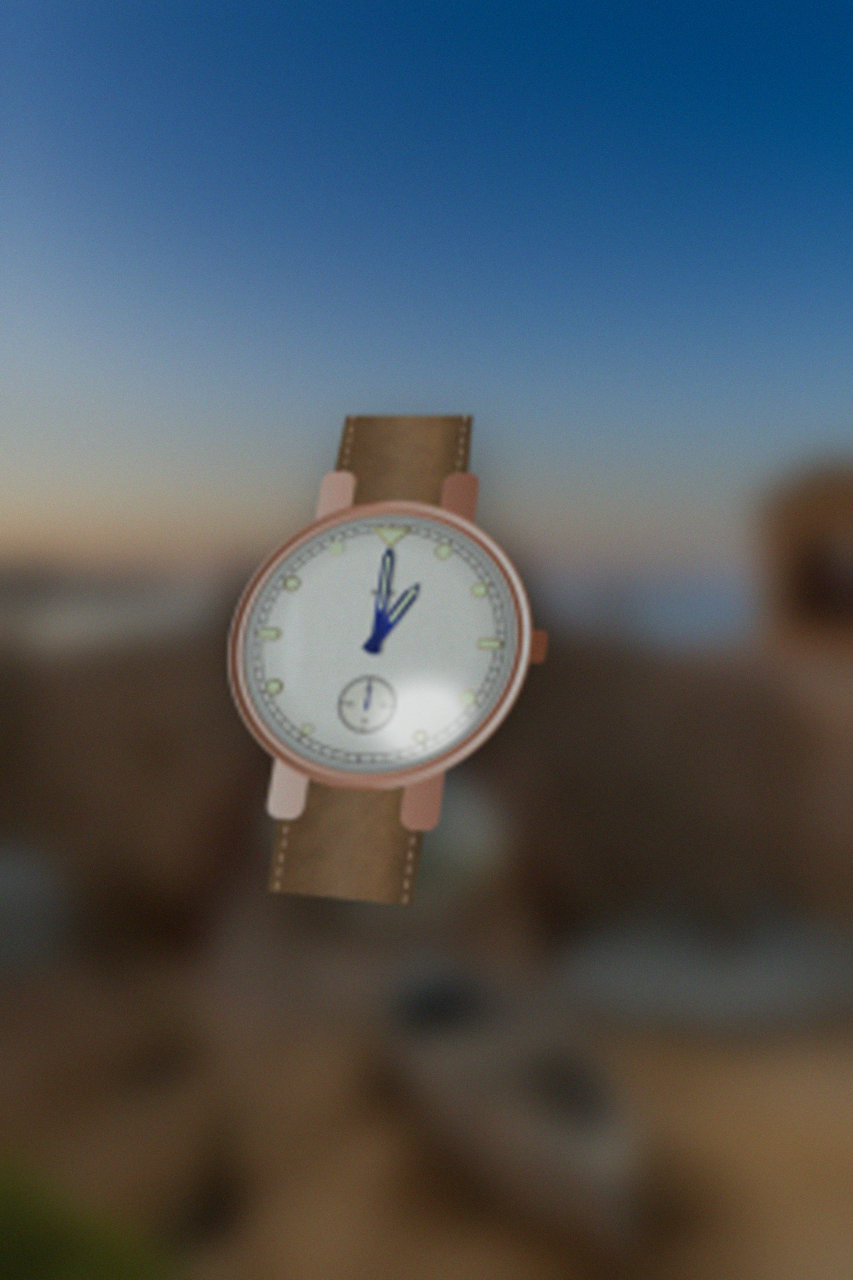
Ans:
1 h 00 min
